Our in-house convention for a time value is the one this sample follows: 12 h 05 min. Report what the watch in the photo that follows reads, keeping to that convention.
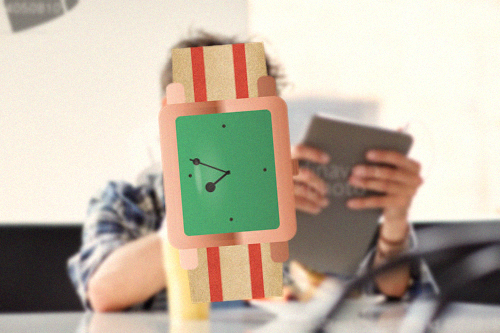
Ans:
7 h 49 min
